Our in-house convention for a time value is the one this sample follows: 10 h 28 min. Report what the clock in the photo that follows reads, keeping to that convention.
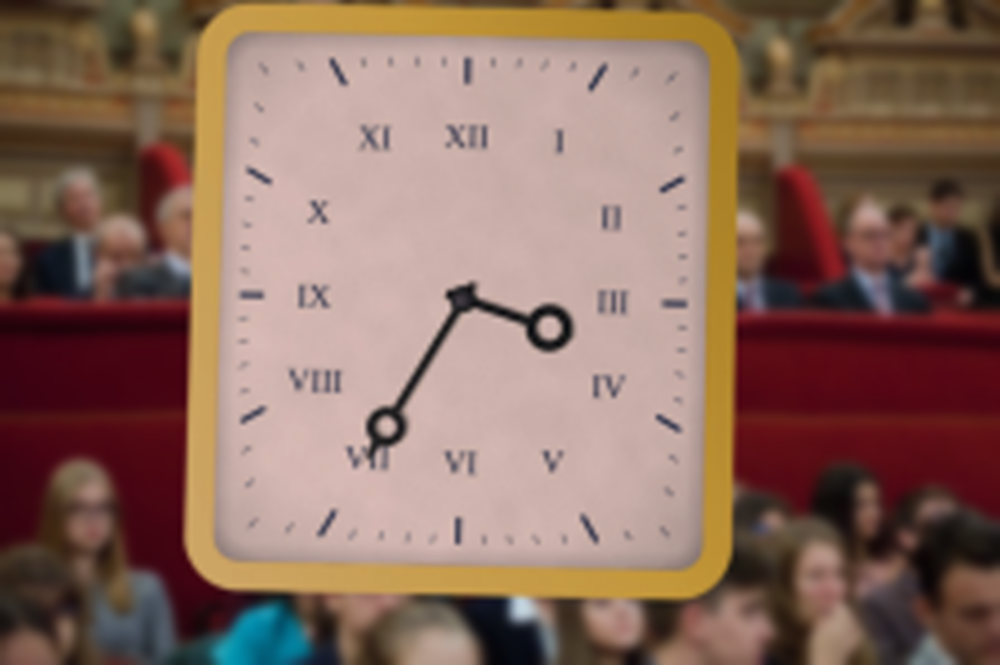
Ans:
3 h 35 min
